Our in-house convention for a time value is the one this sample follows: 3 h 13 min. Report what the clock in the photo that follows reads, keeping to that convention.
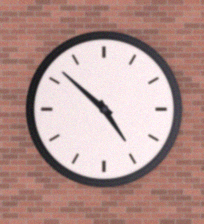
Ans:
4 h 52 min
